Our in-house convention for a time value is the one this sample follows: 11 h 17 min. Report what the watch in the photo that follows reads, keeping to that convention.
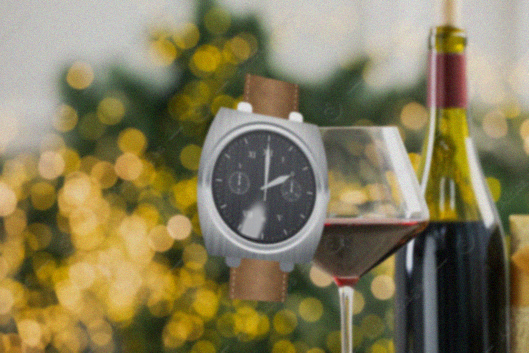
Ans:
2 h 00 min
